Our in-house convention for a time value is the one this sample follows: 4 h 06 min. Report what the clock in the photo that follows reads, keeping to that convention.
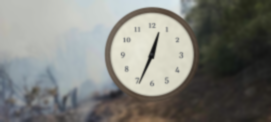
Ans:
12 h 34 min
